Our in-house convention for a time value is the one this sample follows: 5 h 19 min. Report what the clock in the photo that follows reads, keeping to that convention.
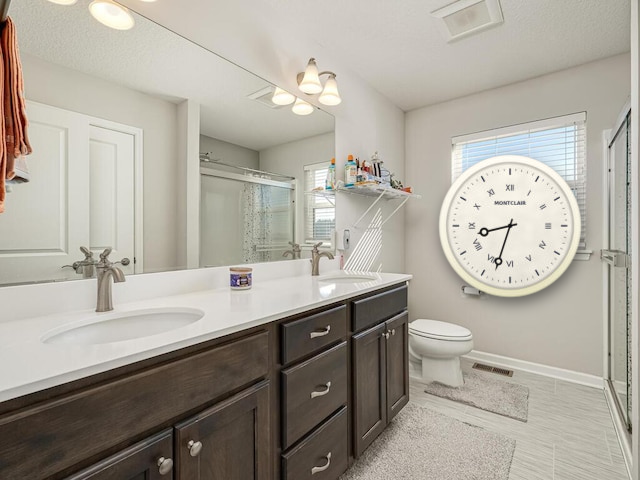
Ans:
8 h 33 min
